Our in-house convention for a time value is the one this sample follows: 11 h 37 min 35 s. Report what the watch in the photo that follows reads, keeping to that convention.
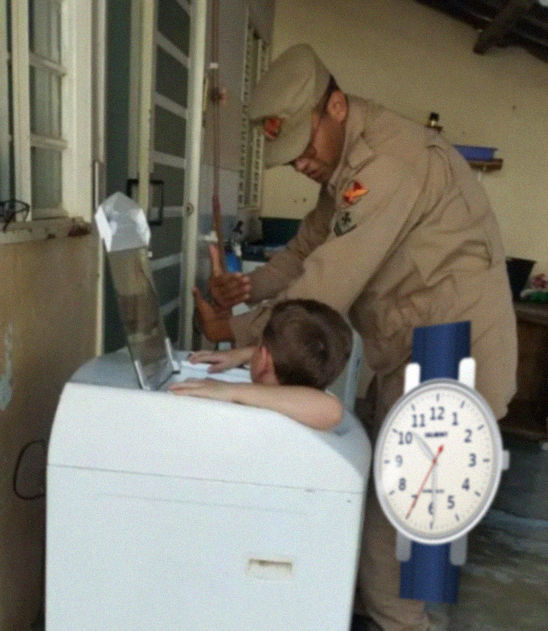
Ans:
10 h 29 min 35 s
